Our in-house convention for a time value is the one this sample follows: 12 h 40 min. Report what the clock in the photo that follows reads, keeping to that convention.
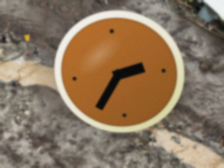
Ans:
2 h 36 min
